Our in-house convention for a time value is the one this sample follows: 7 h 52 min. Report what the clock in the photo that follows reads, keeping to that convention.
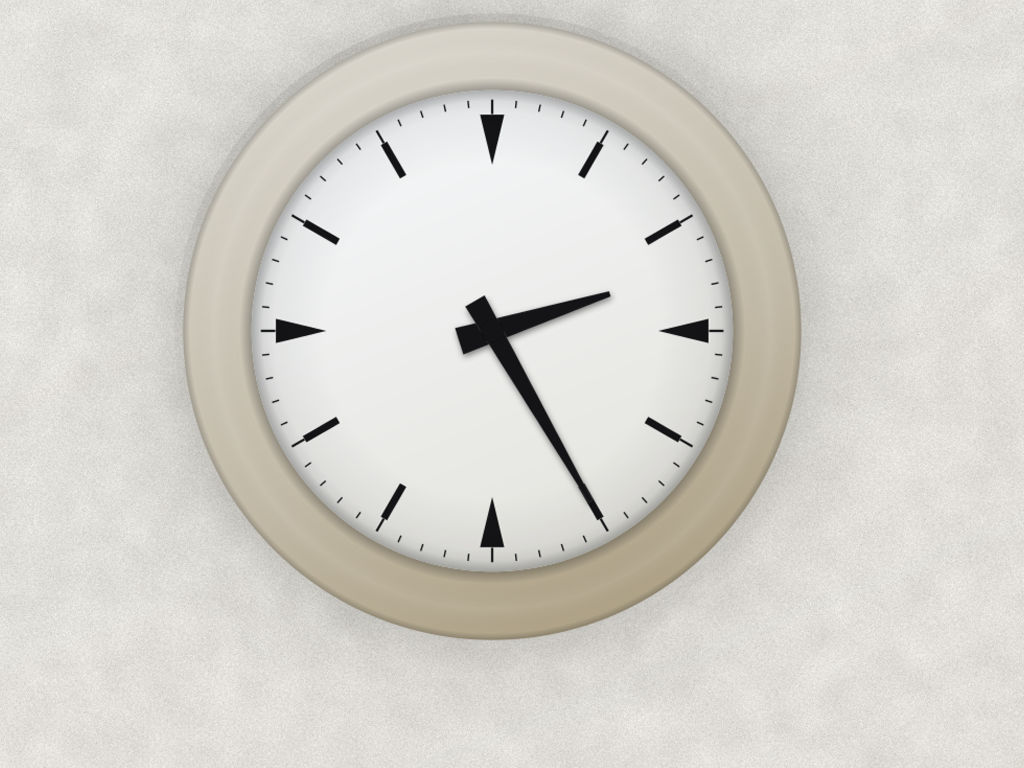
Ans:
2 h 25 min
